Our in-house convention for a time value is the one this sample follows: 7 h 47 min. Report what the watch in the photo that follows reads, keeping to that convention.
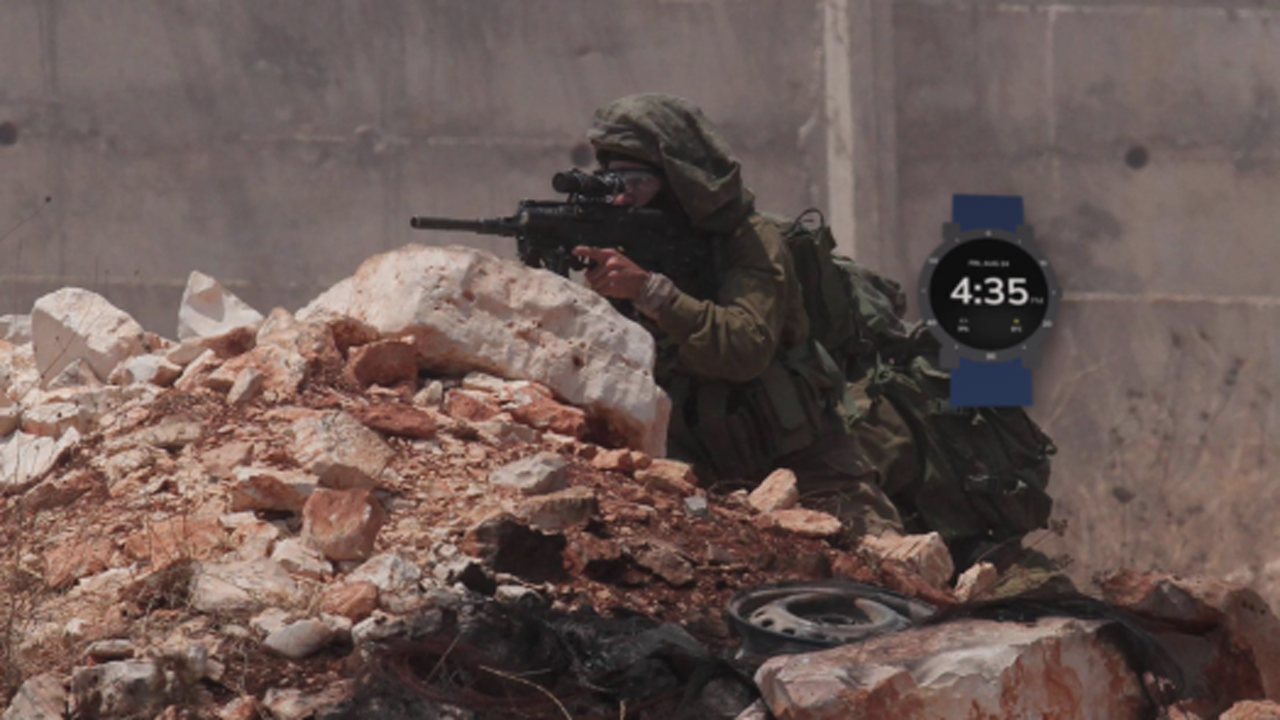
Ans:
4 h 35 min
